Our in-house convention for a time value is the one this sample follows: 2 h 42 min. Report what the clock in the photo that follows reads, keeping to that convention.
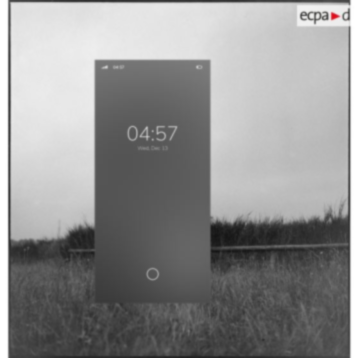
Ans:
4 h 57 min
